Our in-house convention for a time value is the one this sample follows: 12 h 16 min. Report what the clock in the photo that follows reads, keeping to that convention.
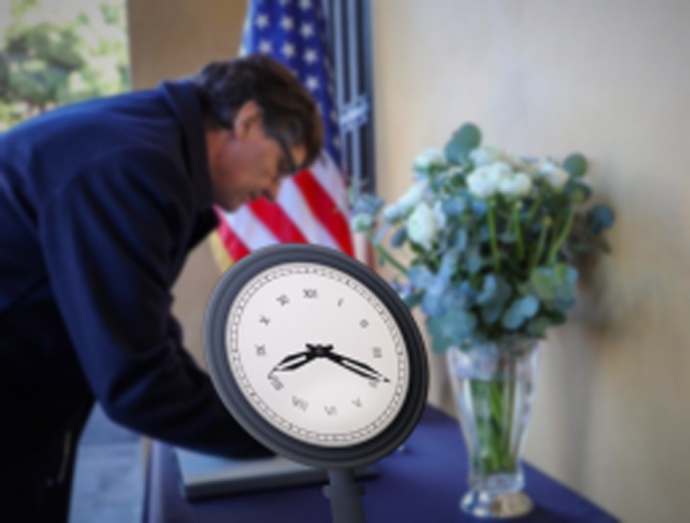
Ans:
8 h 19 min
